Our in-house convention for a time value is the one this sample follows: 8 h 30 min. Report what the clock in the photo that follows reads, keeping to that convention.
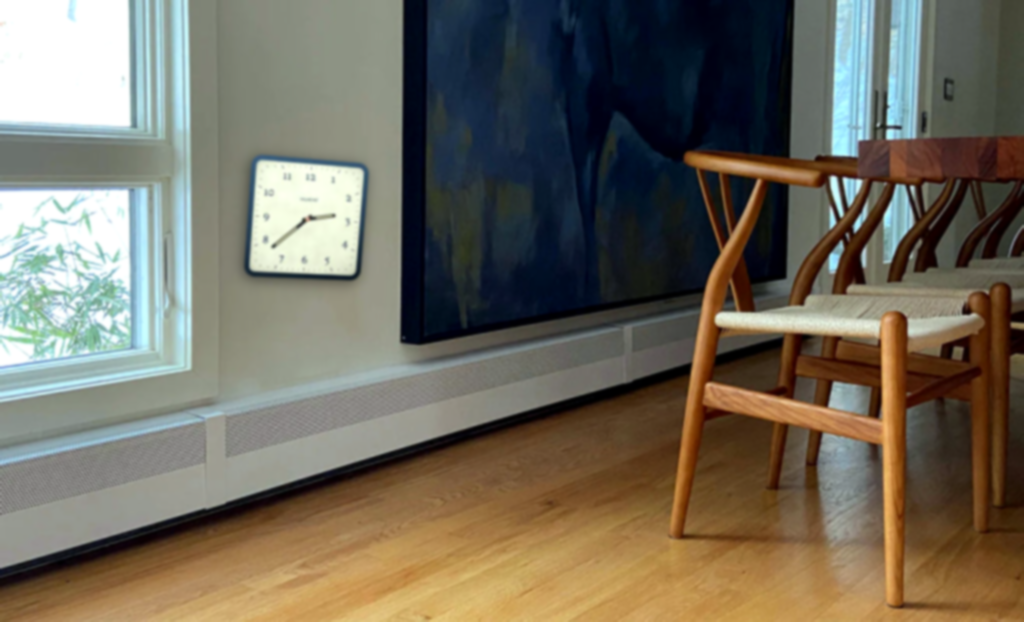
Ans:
2 h 38 min
